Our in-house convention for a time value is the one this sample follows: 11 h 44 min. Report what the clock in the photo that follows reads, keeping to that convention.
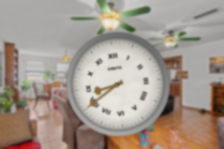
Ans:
8 h 40 min
